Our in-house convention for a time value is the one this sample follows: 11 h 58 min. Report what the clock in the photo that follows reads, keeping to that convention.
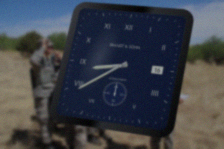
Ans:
8 h 39 min
